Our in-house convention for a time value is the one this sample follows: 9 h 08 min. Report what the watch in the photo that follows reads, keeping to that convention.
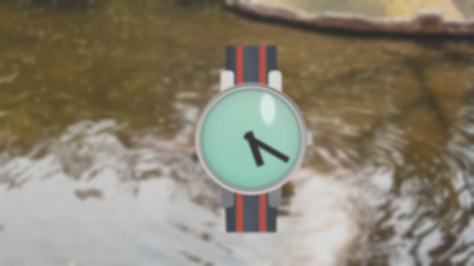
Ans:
5 h 20 min
